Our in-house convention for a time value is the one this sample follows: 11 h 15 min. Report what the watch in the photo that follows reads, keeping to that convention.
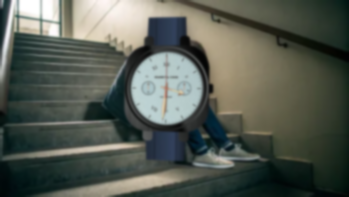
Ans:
3 h 31 min
